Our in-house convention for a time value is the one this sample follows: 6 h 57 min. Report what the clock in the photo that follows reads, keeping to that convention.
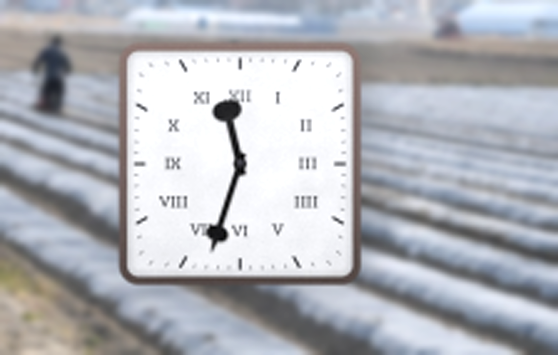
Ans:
11 h 33 min
